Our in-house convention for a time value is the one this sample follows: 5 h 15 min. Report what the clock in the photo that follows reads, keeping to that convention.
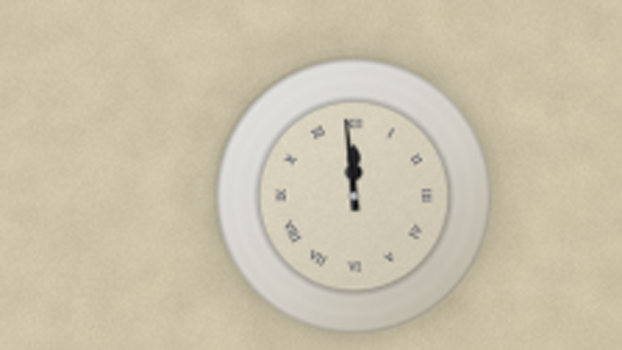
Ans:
11 h 59 min
